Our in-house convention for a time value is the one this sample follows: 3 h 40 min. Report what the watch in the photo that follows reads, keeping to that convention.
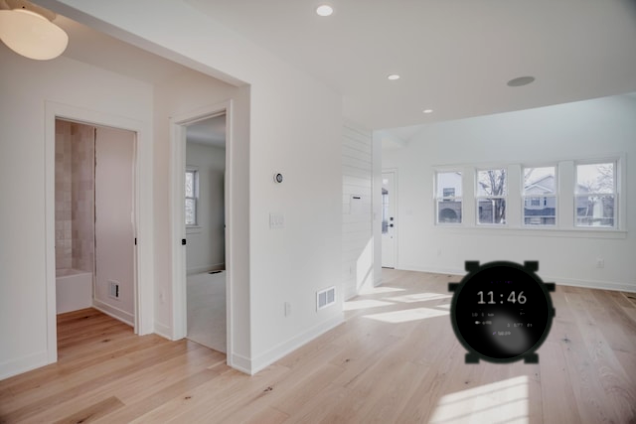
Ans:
11 h 46 min
